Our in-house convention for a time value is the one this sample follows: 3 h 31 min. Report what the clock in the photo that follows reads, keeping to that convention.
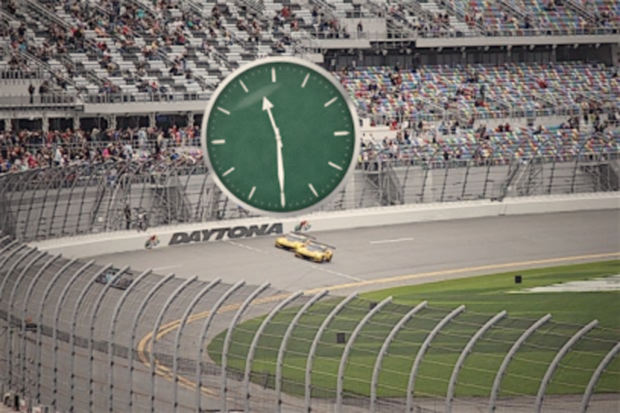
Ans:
11 h 30 min
